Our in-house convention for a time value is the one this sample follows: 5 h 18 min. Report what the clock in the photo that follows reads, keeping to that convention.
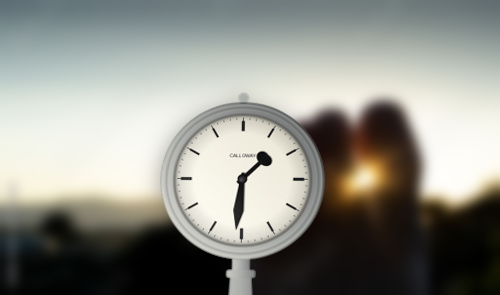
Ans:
1 h 31 min
